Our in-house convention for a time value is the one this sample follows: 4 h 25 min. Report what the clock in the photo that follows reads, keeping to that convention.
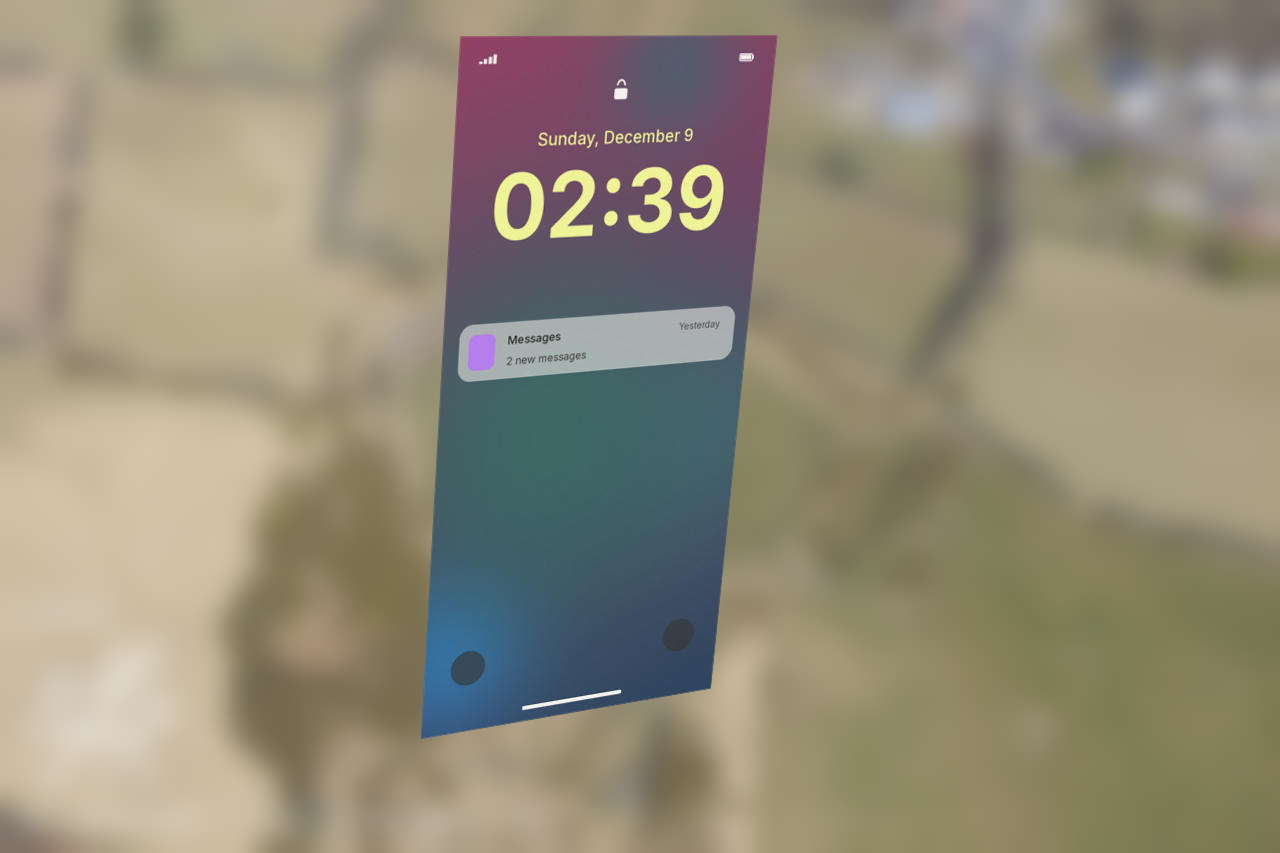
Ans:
2 h 39 min
